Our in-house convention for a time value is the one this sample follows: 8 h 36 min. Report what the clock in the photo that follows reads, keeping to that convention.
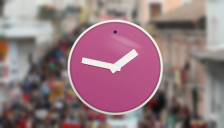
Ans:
1 h 47 min
